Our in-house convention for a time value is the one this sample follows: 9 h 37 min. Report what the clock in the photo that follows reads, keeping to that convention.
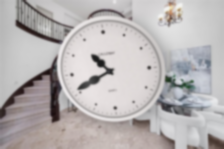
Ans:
10 h 41 min
